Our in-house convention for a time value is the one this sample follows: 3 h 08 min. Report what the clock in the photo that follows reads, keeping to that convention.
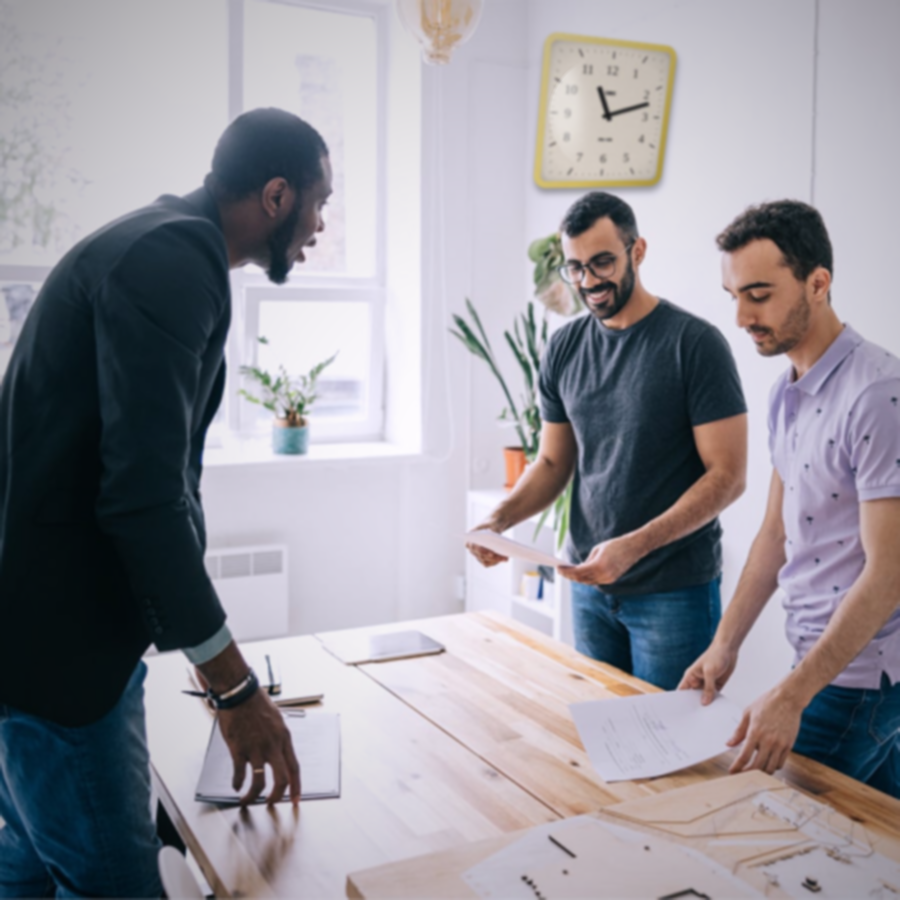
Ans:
11 h 12 min
